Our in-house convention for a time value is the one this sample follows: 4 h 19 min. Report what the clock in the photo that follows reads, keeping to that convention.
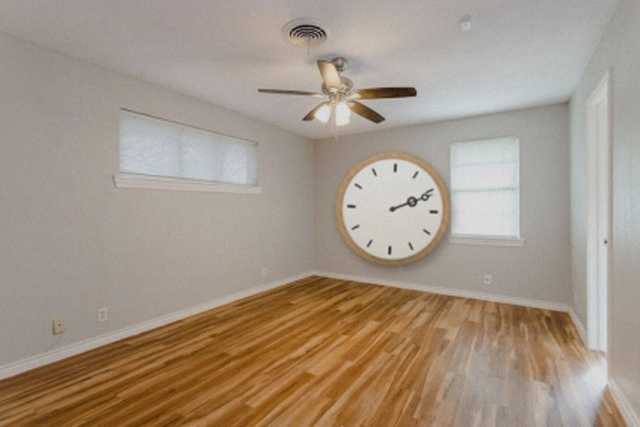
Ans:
2 h 11 min
